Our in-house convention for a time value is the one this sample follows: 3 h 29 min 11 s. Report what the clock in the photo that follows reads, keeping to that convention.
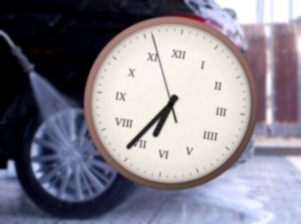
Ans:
6 h 35 min 56 s
